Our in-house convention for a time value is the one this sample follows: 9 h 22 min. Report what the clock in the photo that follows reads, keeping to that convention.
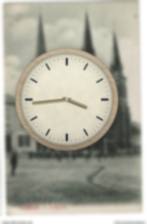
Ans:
3 h 44 min
